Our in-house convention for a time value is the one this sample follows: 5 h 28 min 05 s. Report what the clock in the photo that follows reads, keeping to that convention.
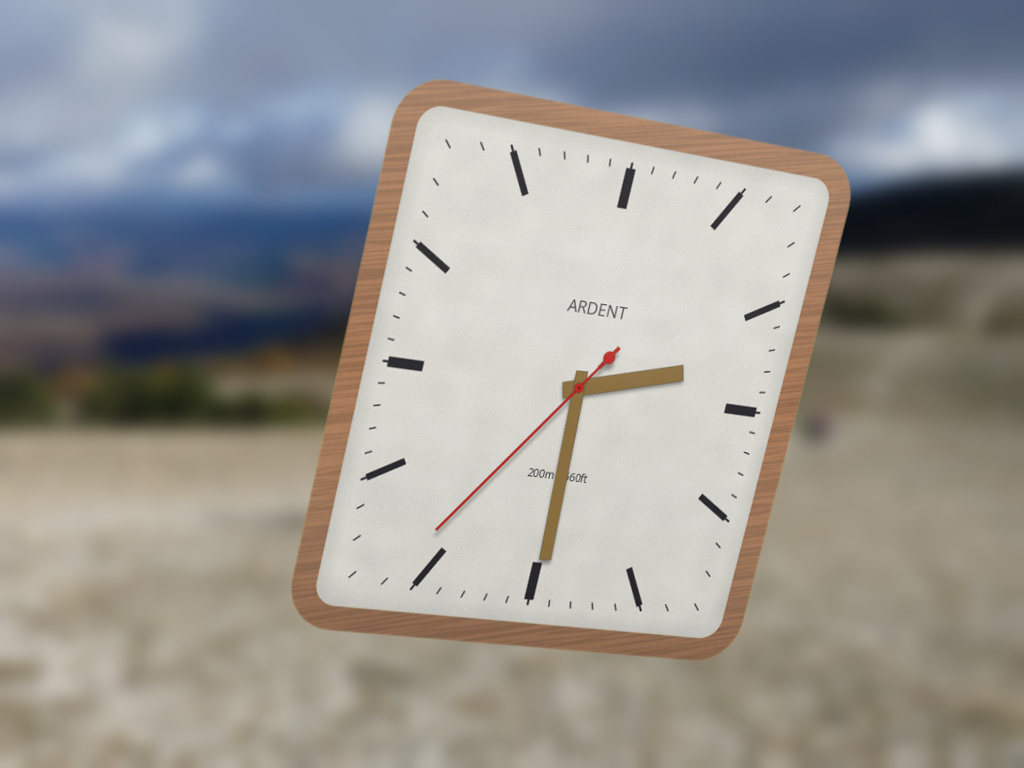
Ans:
2 h 29 min 36 s
